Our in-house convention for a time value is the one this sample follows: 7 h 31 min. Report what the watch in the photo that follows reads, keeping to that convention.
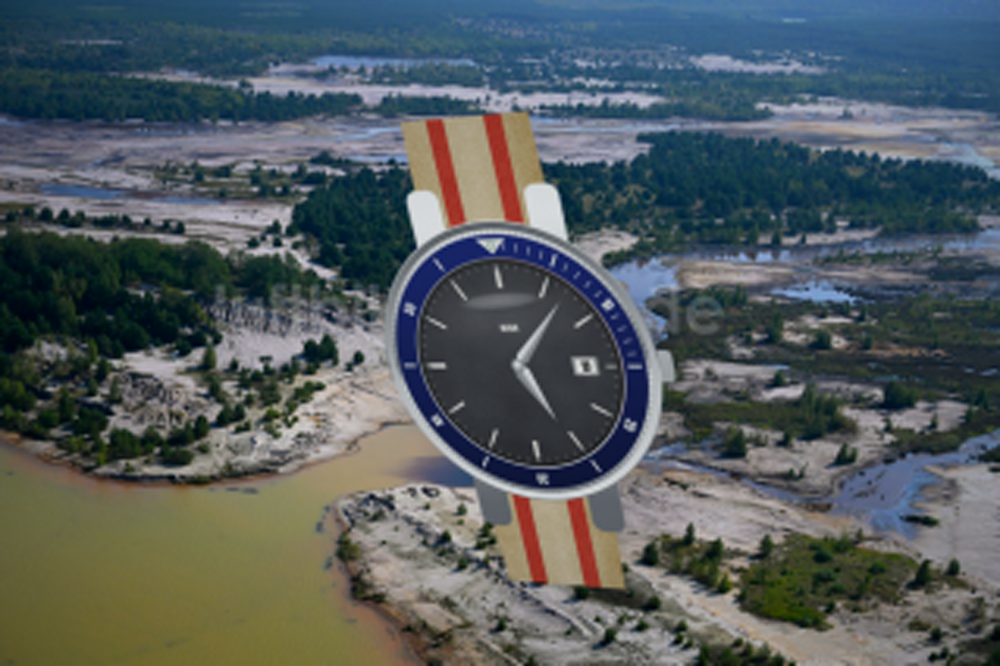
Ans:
5 h 07 min
